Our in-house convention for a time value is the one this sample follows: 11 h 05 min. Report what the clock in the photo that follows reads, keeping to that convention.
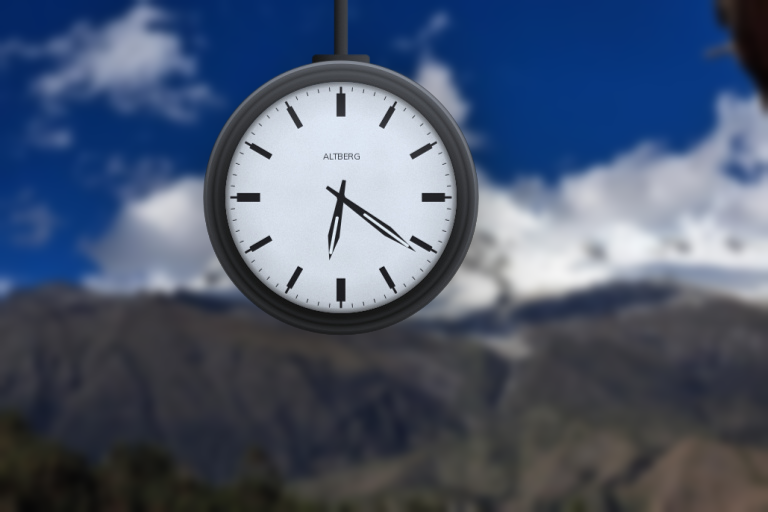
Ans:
6 h 21 min
